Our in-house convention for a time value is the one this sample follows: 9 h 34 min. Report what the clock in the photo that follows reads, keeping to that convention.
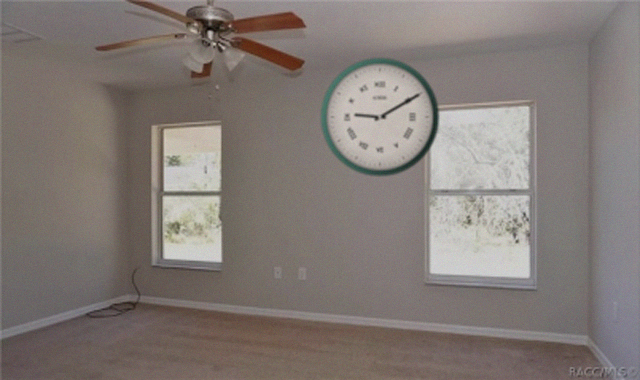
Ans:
9 h 10 min
